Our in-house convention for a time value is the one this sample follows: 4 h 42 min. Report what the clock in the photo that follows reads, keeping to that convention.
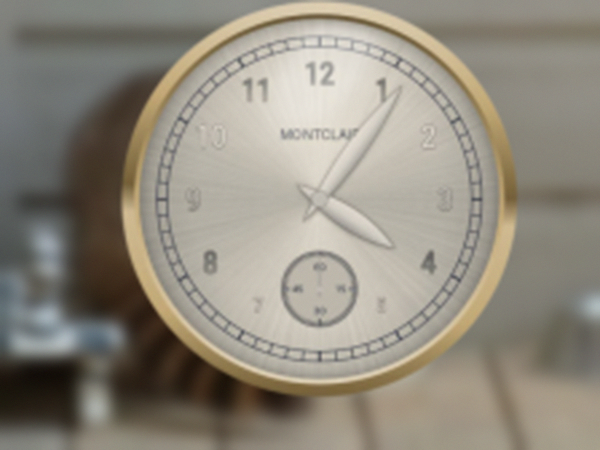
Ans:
4 h 06 min
